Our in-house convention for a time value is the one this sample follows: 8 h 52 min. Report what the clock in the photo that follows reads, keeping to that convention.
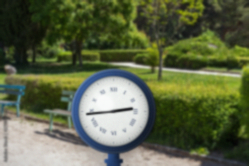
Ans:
2 h 44 min
